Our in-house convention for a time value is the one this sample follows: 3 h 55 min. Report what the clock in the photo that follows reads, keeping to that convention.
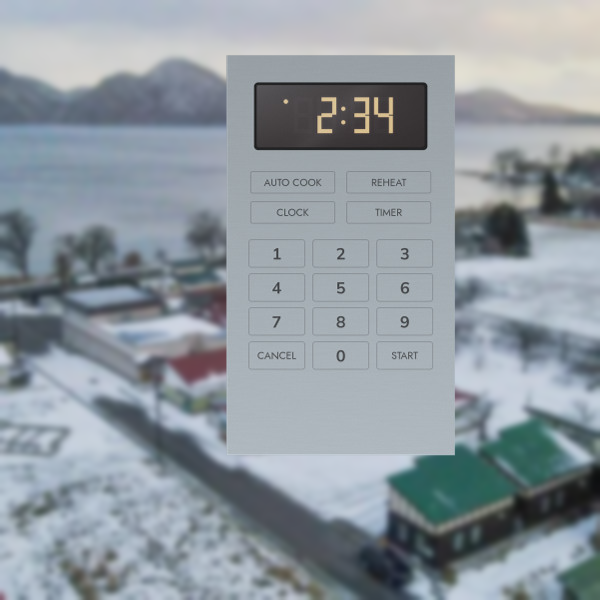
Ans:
2 h 34 min
